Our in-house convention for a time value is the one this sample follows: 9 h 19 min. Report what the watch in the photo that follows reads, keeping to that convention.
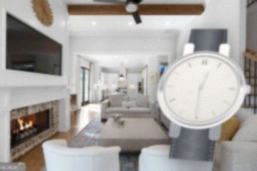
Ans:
12 h 30 min
